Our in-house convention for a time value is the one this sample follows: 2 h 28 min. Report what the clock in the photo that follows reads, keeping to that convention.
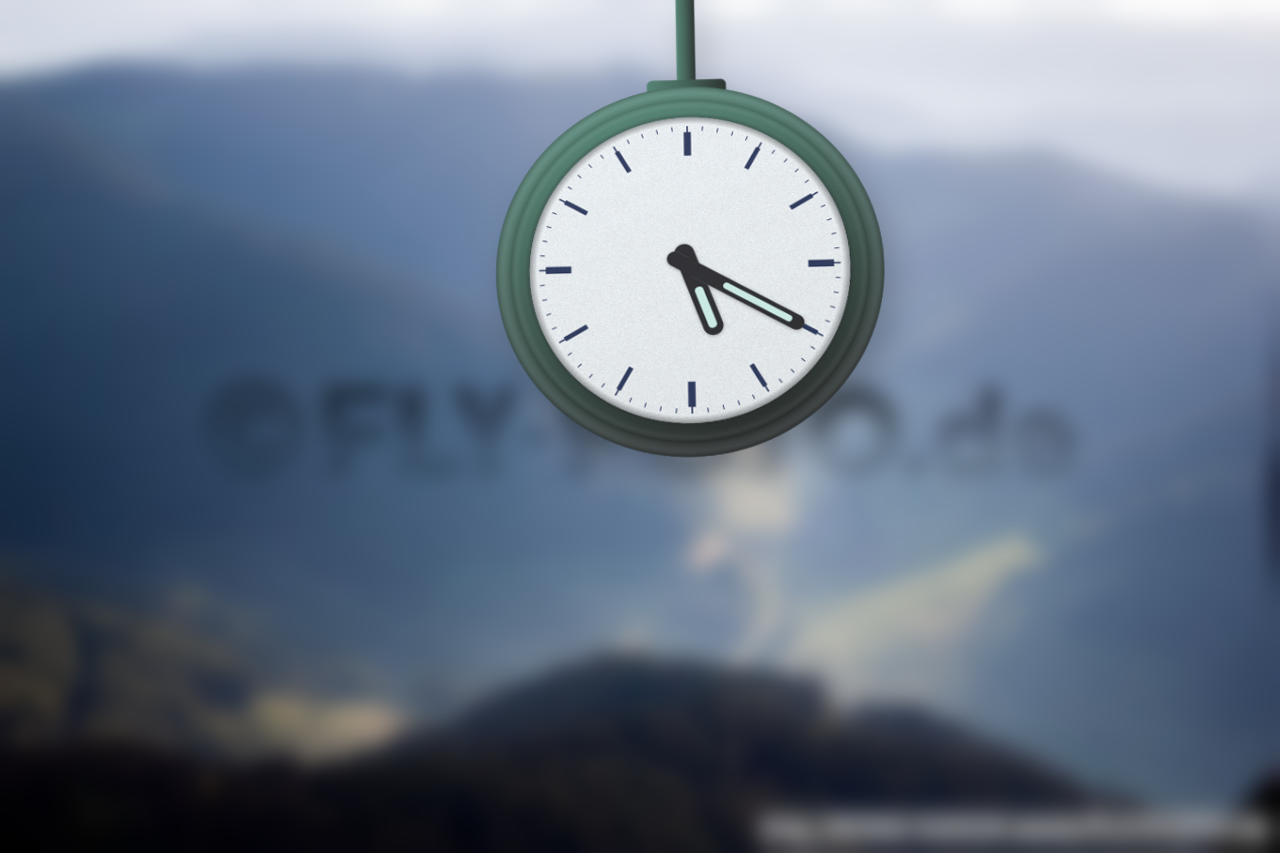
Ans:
5 h 20 min
